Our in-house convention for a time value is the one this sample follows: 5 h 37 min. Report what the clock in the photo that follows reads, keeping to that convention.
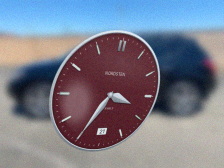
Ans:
3 h 35 min
